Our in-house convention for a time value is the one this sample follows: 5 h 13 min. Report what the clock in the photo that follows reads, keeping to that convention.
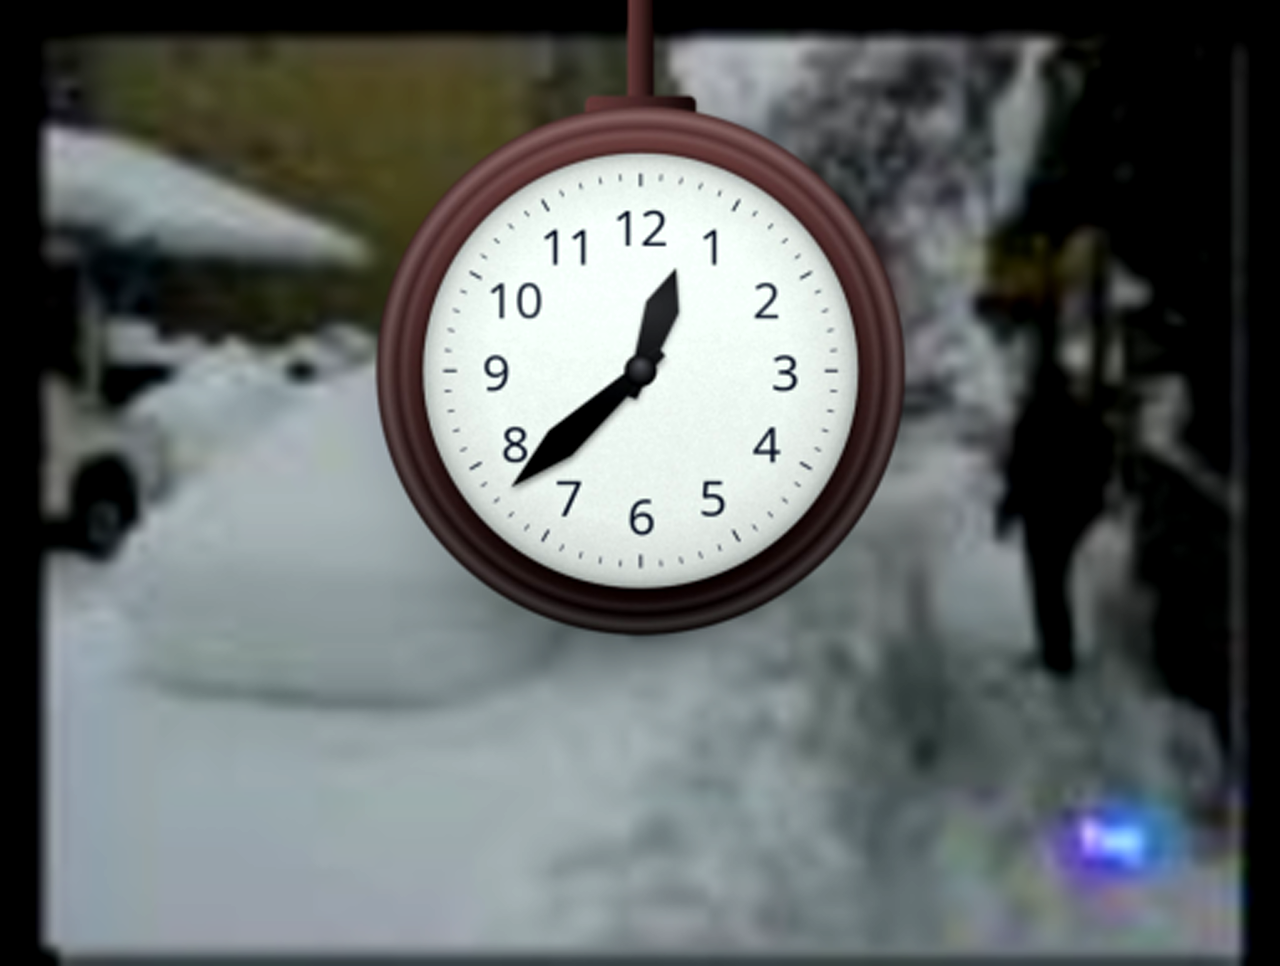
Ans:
12 h 38 min
